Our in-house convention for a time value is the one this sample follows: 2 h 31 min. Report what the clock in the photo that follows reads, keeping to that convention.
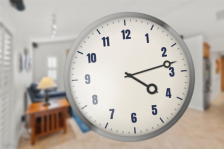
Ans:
4 h 13 min
